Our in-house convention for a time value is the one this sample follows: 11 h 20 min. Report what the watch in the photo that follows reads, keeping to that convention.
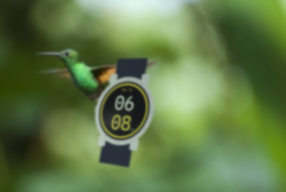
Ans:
6 h 08 min
